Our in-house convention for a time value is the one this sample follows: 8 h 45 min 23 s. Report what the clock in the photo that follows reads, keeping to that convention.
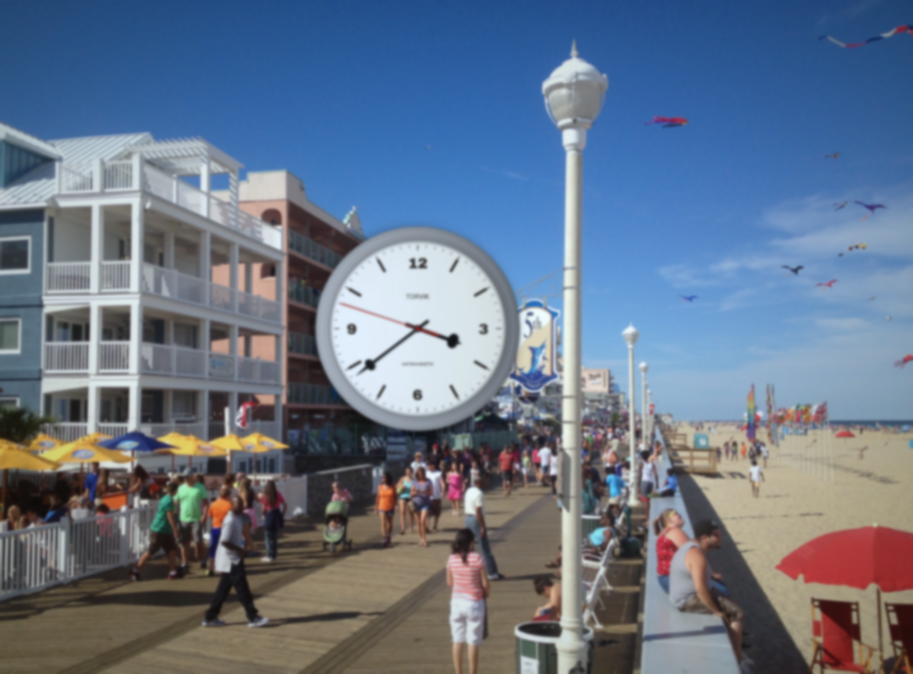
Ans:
3 h 38 min 48 s
